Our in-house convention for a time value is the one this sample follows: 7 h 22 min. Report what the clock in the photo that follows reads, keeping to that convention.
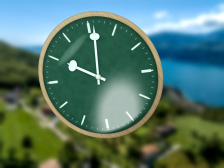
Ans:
10 h 01 min
